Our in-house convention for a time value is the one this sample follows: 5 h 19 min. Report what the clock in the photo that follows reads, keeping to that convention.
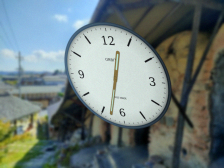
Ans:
12 h 33 min
